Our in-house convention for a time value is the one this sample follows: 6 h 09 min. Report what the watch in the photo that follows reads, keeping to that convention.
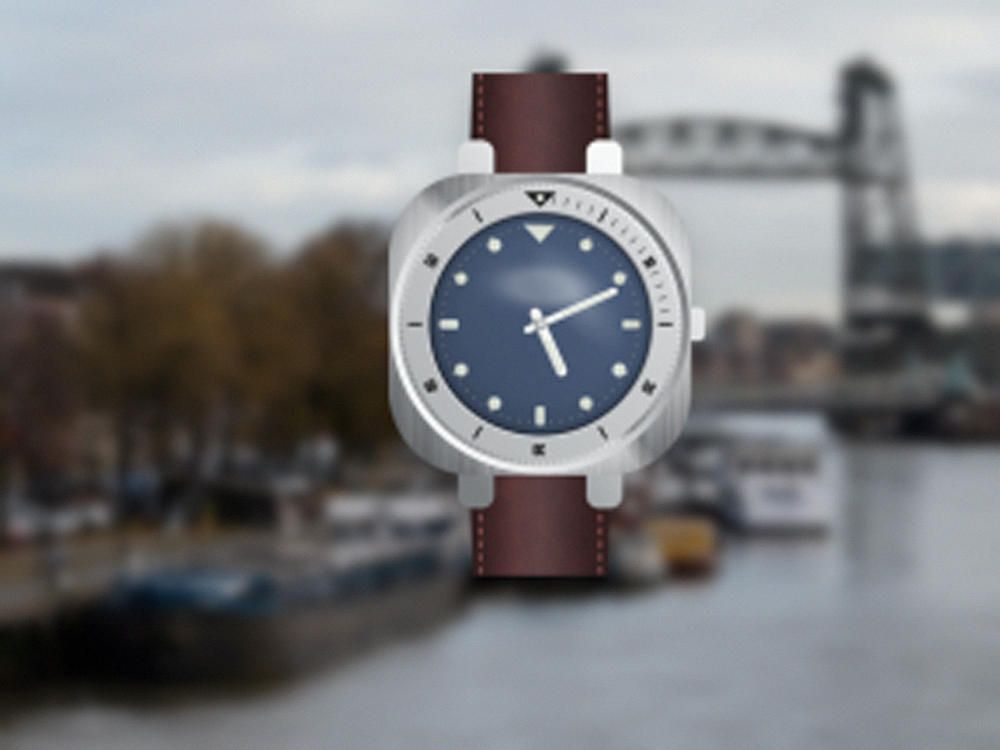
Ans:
5 h 11 min
